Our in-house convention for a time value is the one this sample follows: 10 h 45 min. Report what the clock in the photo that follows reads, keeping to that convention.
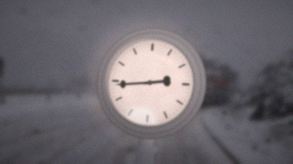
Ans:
2 h 44 min
